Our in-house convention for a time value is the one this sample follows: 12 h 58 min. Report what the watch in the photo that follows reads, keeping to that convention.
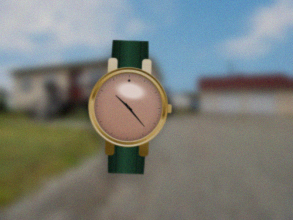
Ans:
10 h 23 min
